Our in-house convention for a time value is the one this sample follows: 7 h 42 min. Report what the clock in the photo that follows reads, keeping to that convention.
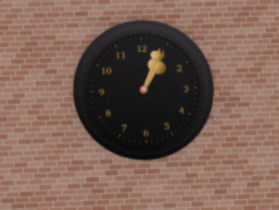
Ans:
1 h 04 min
